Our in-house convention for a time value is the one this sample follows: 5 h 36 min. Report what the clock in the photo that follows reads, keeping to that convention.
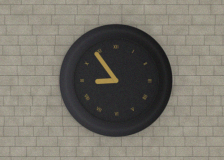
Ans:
8 h 54 min
